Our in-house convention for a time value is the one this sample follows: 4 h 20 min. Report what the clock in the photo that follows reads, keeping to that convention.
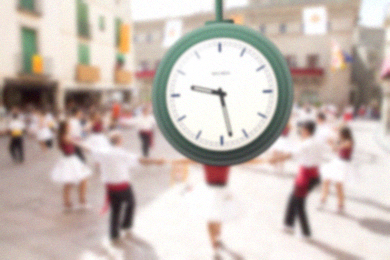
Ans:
9 h 28 min
